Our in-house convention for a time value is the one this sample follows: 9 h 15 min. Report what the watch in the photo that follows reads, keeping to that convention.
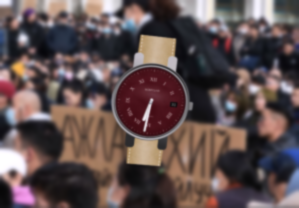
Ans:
6 h 31 min
